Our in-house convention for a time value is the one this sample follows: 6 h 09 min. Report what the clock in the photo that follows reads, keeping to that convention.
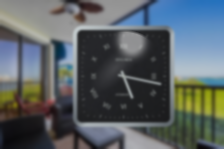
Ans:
5 h 17 min
